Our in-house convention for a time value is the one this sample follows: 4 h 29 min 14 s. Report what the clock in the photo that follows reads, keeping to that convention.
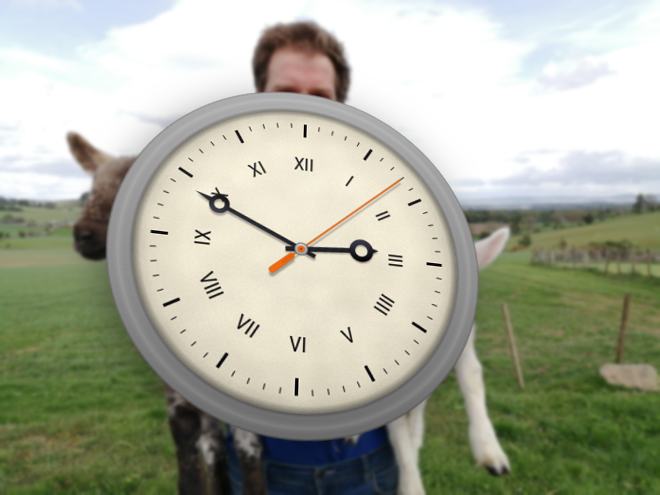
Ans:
2 h 49 min 08 s
